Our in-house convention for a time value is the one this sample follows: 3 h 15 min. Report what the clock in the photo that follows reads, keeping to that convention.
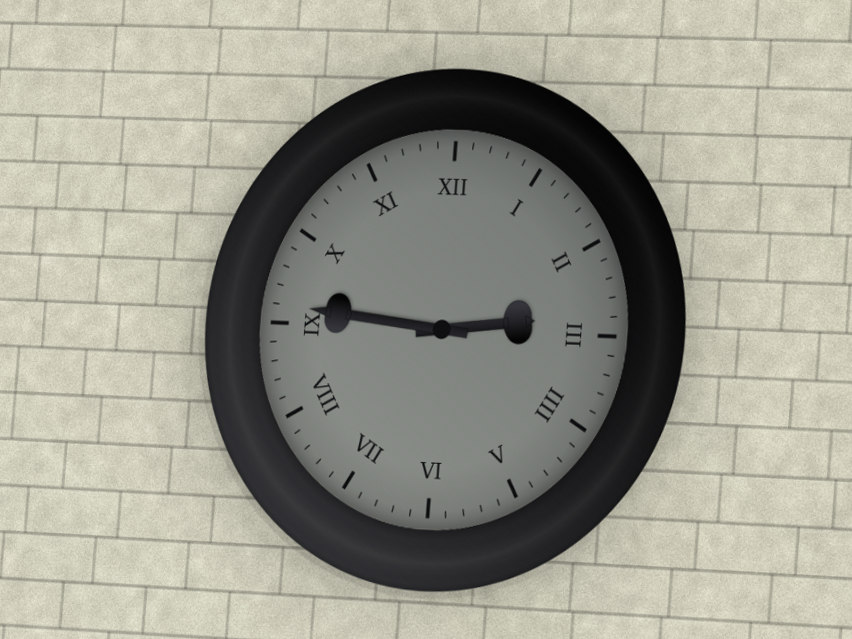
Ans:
2 h 46 min
